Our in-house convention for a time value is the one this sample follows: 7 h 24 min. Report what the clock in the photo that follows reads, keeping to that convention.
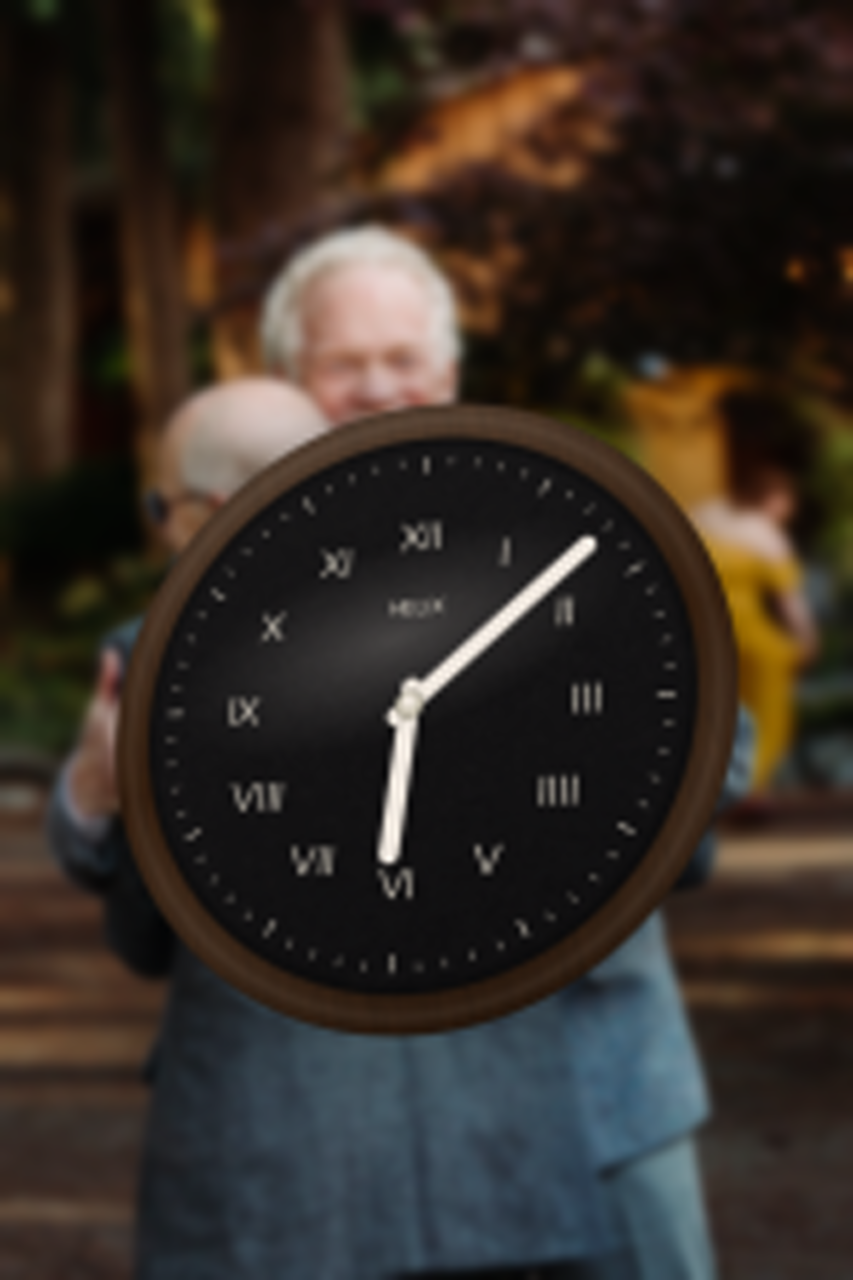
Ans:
6 h 08 min
